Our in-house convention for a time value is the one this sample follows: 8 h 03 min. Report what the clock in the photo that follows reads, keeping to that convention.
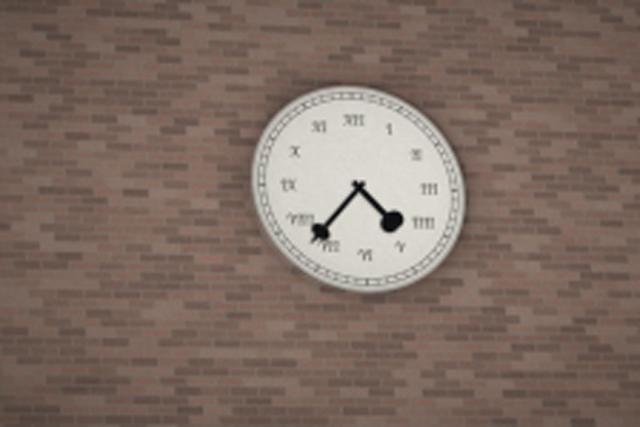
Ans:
4 h 37 min
